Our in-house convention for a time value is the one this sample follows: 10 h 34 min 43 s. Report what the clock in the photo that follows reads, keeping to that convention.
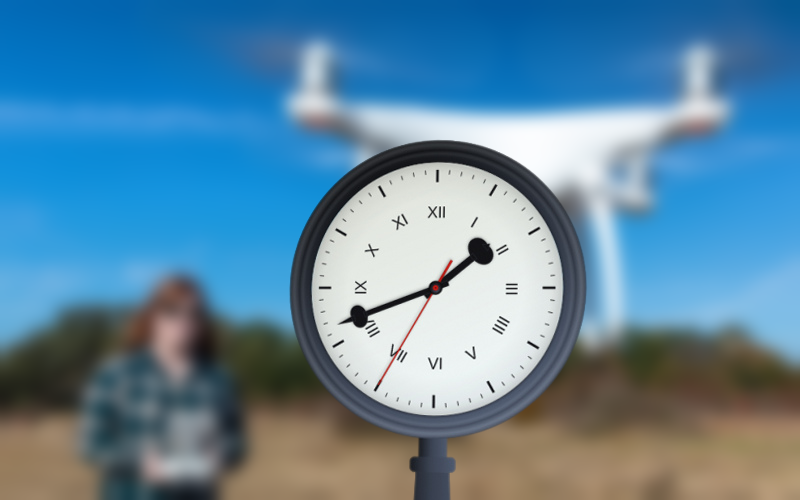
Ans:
1 h 41 min 35 s
